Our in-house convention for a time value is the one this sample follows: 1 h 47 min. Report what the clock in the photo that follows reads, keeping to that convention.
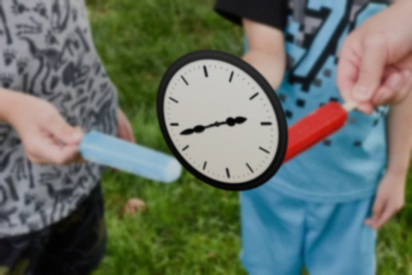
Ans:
2 h 43 min
